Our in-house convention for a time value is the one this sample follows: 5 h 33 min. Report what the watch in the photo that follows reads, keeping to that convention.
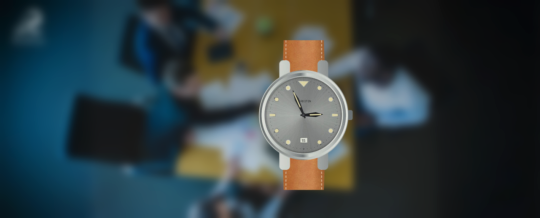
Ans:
2 h 56 min
